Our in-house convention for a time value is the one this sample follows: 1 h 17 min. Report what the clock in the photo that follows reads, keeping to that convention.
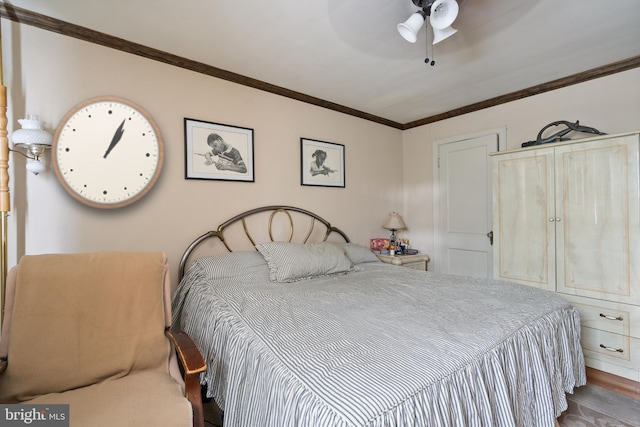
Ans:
1 h 04 min
